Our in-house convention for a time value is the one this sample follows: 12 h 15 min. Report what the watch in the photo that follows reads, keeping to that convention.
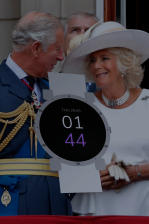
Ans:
1 h 44 min
